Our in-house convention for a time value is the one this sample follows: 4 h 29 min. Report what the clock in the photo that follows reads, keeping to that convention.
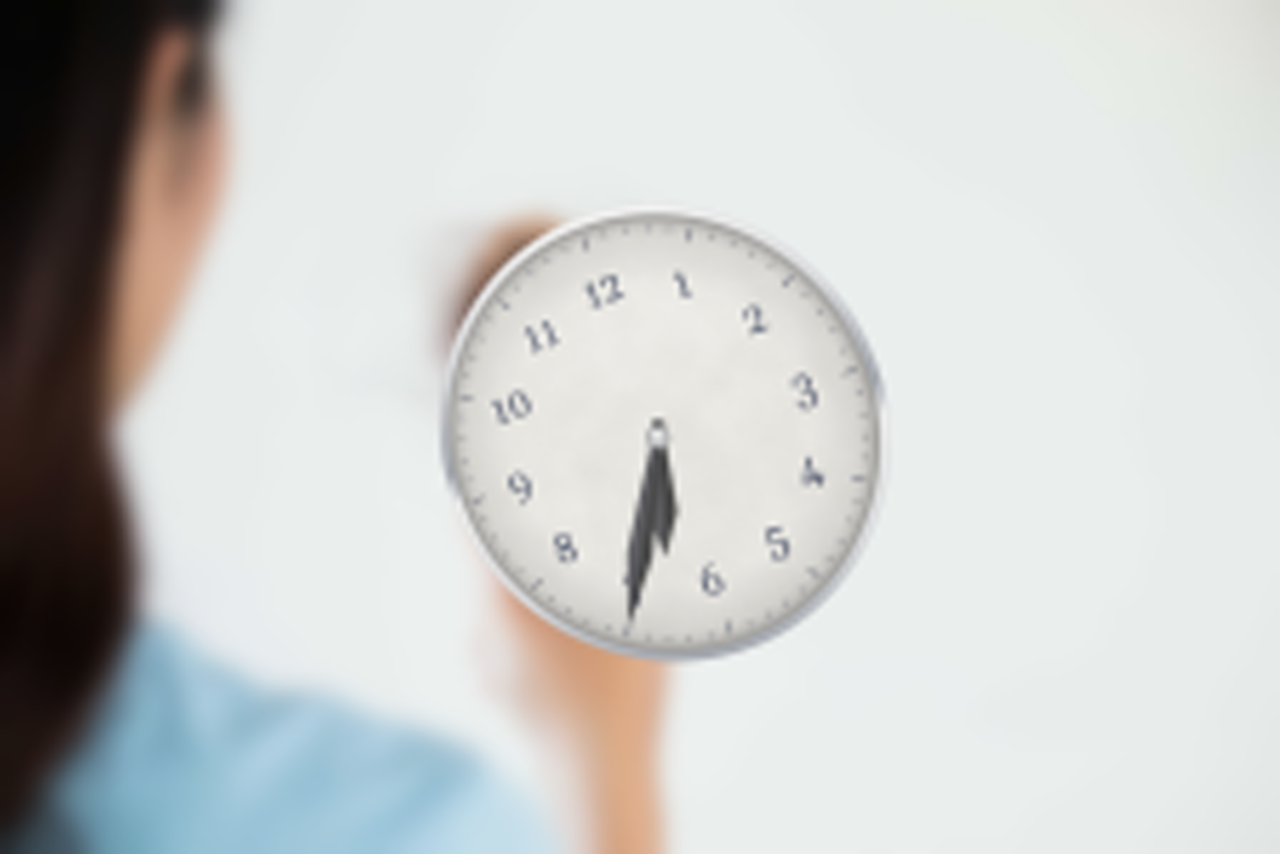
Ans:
6 h 35 min
